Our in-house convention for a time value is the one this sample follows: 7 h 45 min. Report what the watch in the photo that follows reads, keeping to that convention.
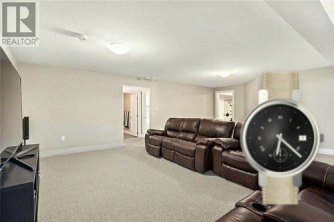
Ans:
6 h 22 min
